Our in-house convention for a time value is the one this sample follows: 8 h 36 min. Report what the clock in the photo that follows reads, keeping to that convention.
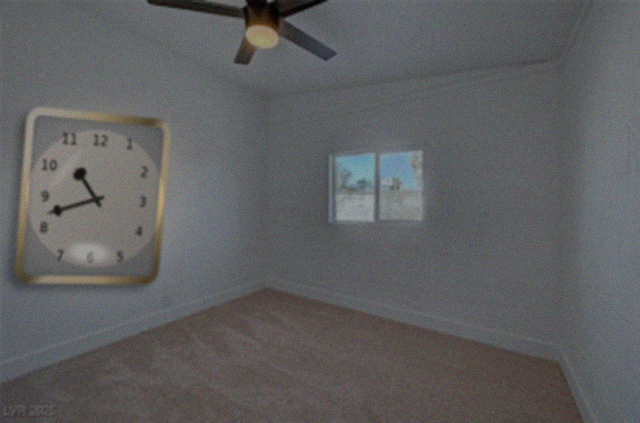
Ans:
10 h 42 min
